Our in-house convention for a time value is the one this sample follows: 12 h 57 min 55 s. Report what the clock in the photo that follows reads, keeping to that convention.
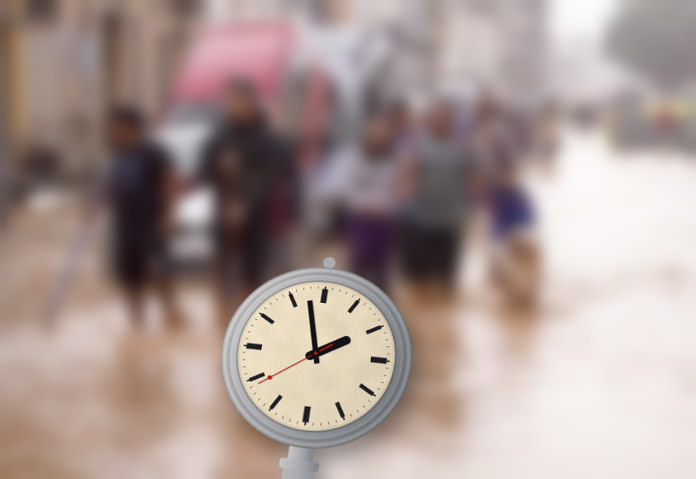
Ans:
1 h 57 min 39 s
